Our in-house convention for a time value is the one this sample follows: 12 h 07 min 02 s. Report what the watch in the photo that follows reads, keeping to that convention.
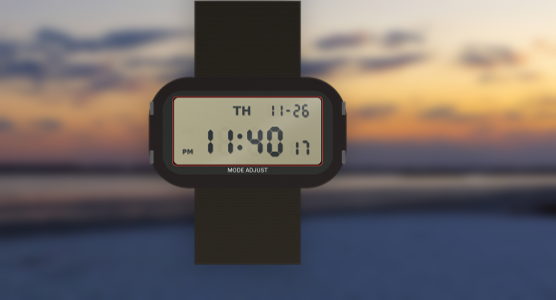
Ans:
11 h 40 min 17 s
